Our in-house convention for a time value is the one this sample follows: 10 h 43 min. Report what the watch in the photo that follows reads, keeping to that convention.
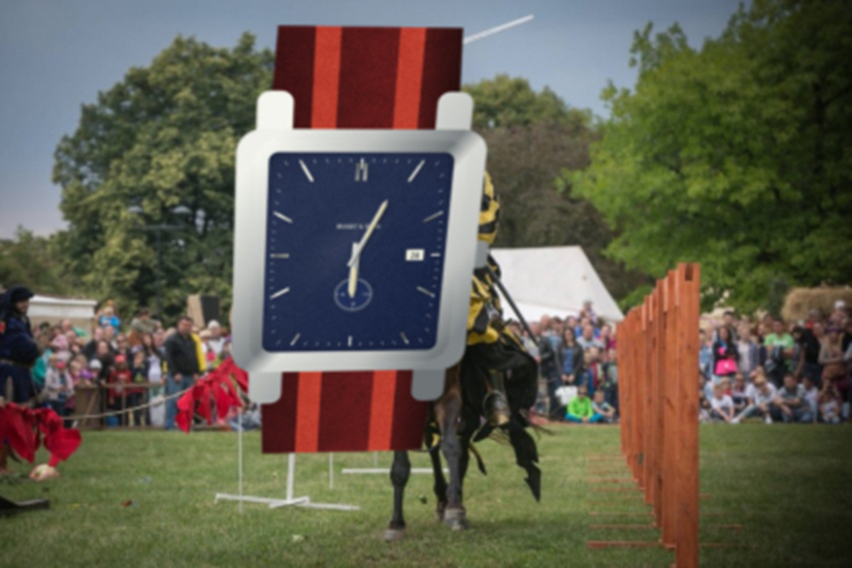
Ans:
6 h 04 min
